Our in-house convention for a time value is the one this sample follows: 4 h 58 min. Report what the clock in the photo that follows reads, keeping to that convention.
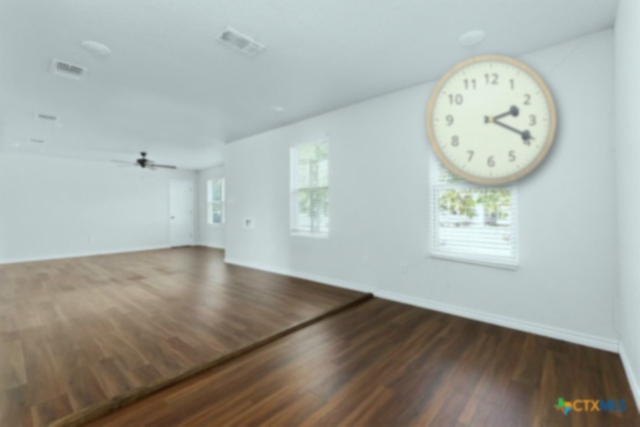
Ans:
2 h 19 min
